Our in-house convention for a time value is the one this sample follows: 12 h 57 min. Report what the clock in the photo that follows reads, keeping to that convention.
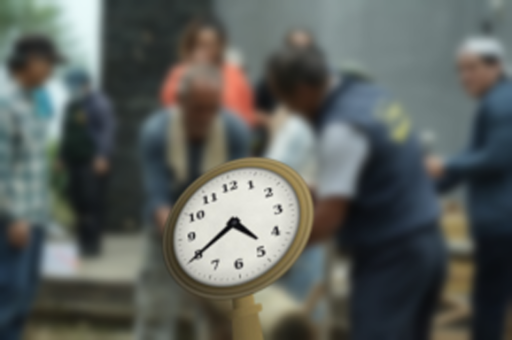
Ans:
4 h 40 min
